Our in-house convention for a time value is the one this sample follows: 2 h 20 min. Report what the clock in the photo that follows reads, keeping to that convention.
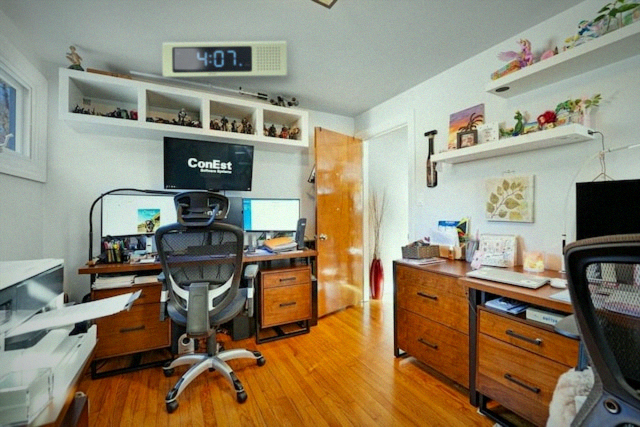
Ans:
4 h 07 min
